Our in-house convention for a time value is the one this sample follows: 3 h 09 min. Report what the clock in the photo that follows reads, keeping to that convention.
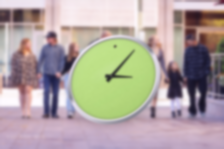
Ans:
3 h 06 min
